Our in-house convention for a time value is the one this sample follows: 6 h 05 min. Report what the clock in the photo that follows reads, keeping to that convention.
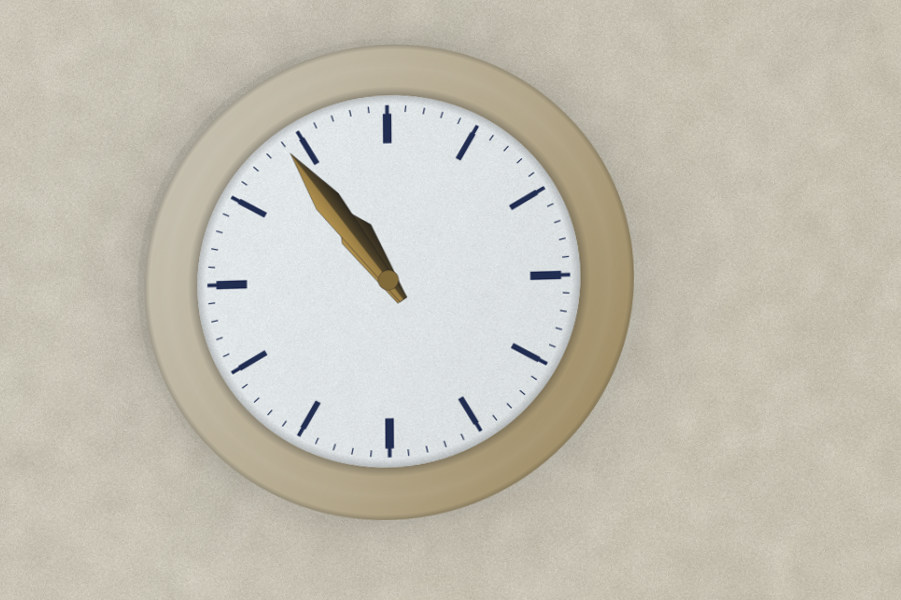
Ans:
10 h 54 min
